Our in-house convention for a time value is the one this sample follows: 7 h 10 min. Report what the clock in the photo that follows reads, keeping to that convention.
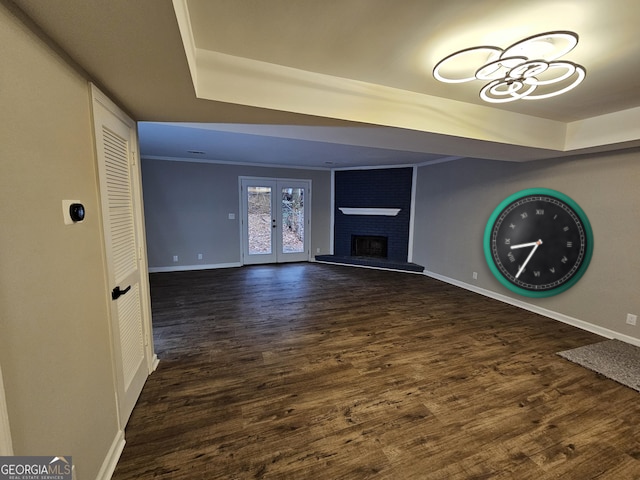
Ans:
8 h 35 min
